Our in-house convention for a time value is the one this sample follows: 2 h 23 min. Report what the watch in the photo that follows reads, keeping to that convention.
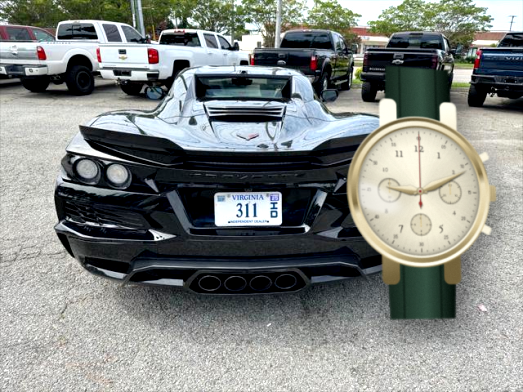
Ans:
9 h 11 min
